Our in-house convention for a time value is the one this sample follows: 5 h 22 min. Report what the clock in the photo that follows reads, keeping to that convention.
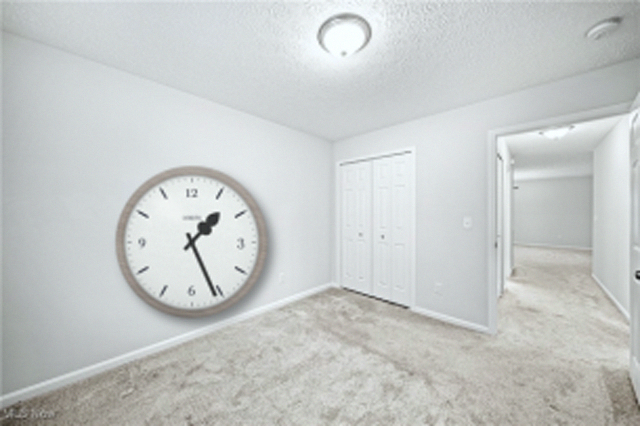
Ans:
1 h 26 min
